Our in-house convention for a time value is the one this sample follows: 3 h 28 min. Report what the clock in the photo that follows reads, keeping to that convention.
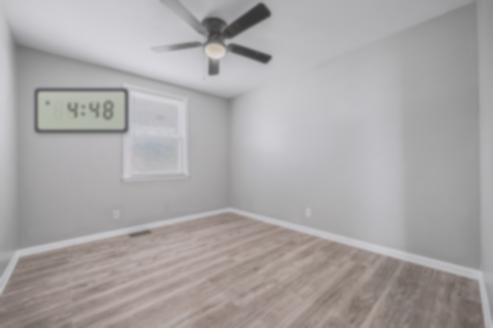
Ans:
4 h 48 min
